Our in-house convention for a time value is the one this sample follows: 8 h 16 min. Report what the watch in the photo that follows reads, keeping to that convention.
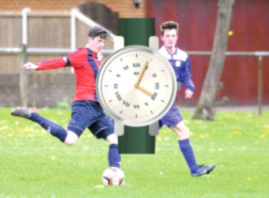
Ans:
4 h 04 min
